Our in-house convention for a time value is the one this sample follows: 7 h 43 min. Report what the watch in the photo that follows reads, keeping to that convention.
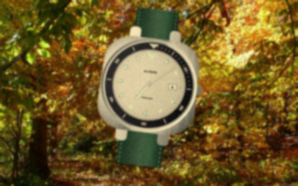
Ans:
7 h 08 min
